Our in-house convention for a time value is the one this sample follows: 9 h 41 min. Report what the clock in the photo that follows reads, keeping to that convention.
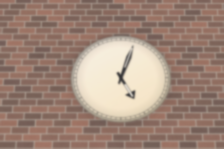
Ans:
5 h 03 min
